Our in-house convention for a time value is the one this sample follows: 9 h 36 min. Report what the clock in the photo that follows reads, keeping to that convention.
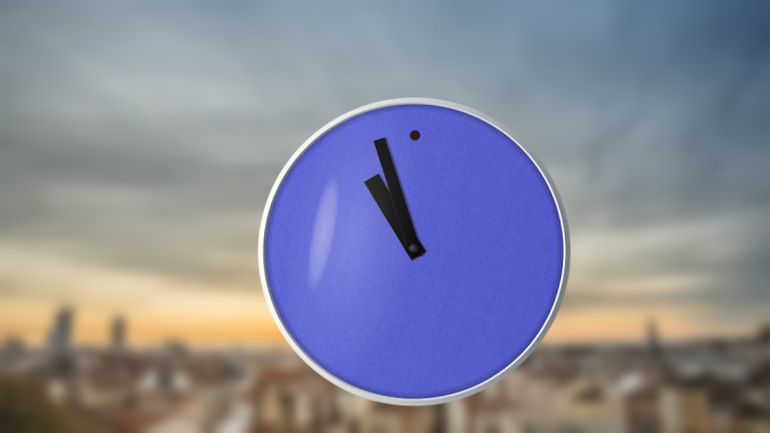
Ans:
10 h 57 min
